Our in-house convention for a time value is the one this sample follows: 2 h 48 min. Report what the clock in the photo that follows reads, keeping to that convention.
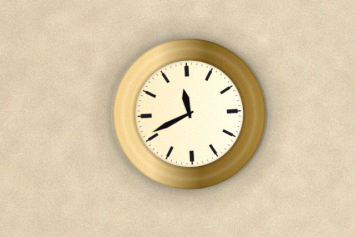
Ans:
11 h 41 min
